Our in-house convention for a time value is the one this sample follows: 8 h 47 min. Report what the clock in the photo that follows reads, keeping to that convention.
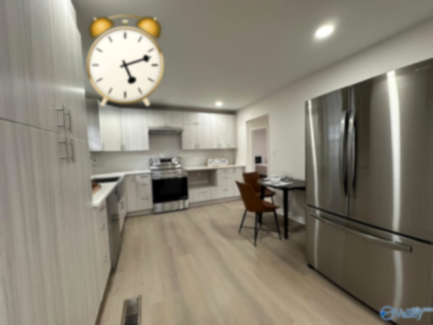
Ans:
5 h 12 min
